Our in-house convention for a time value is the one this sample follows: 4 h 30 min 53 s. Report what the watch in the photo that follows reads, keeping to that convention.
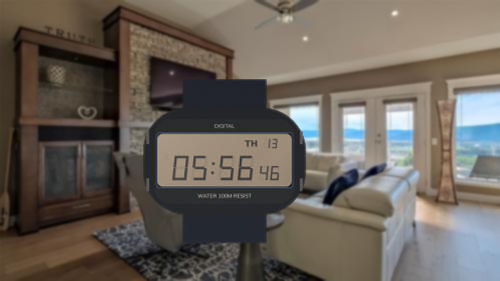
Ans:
5 h 56 min 46 s
